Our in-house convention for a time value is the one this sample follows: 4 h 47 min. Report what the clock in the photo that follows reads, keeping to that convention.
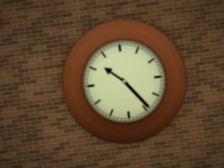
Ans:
10 h 24 min
